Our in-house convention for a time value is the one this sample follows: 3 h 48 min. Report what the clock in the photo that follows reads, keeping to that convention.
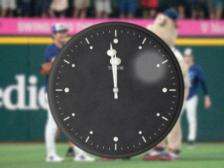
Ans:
11 h 59 min
